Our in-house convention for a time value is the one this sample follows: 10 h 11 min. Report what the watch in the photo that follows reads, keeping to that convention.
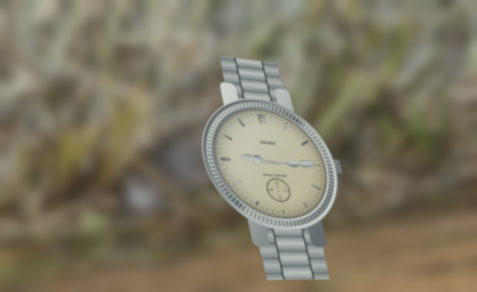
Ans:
9 h 15 min
